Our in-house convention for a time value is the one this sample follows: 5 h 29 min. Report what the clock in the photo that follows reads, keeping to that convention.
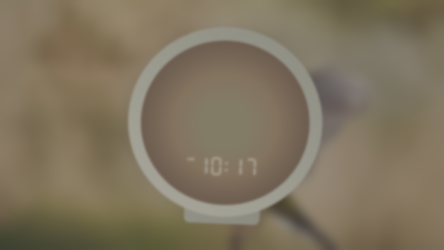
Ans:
10 h 17 min
